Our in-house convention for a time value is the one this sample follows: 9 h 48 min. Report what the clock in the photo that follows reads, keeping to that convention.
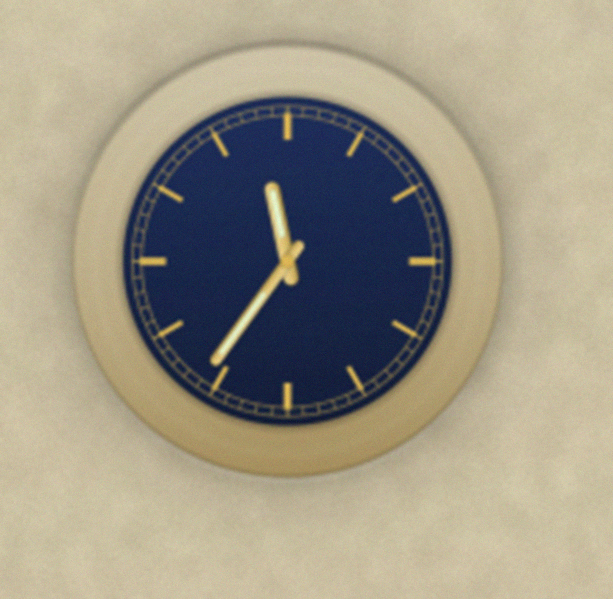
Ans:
11 h 36 min
